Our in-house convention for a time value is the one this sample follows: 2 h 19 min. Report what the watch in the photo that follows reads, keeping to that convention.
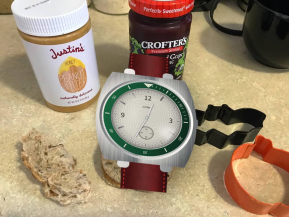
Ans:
12 h 34 min
